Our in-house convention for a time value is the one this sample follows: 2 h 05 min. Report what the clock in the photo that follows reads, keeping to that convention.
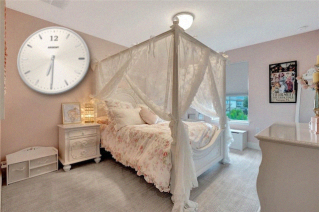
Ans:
6 h 30 min
